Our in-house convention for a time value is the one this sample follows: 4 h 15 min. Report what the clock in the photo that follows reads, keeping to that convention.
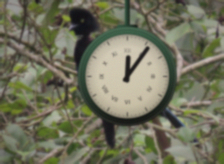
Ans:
12 h 06 min
